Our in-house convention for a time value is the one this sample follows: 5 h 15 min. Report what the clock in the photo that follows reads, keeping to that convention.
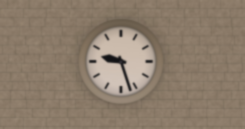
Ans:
9 h 27 min
